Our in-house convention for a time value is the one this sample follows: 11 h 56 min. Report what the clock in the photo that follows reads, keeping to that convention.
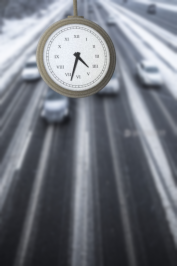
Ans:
4 h 33 min
